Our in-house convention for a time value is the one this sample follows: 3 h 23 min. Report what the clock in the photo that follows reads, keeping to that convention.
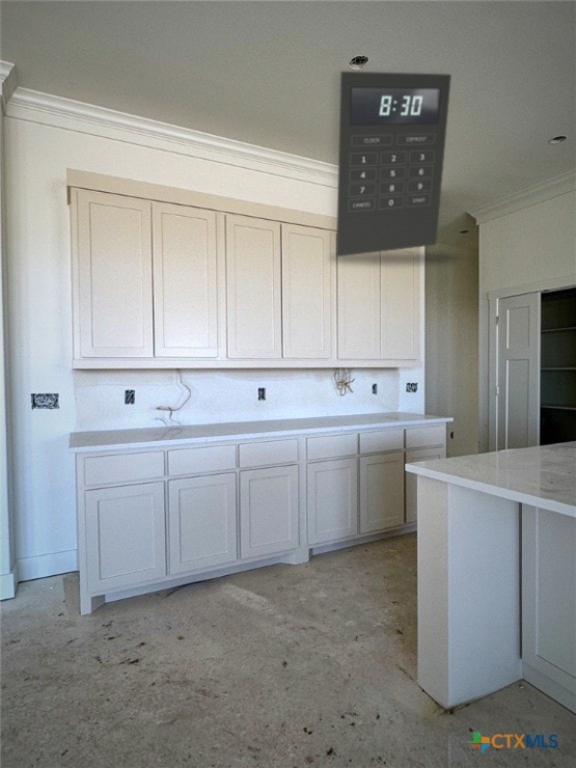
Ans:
8 h 30 min
